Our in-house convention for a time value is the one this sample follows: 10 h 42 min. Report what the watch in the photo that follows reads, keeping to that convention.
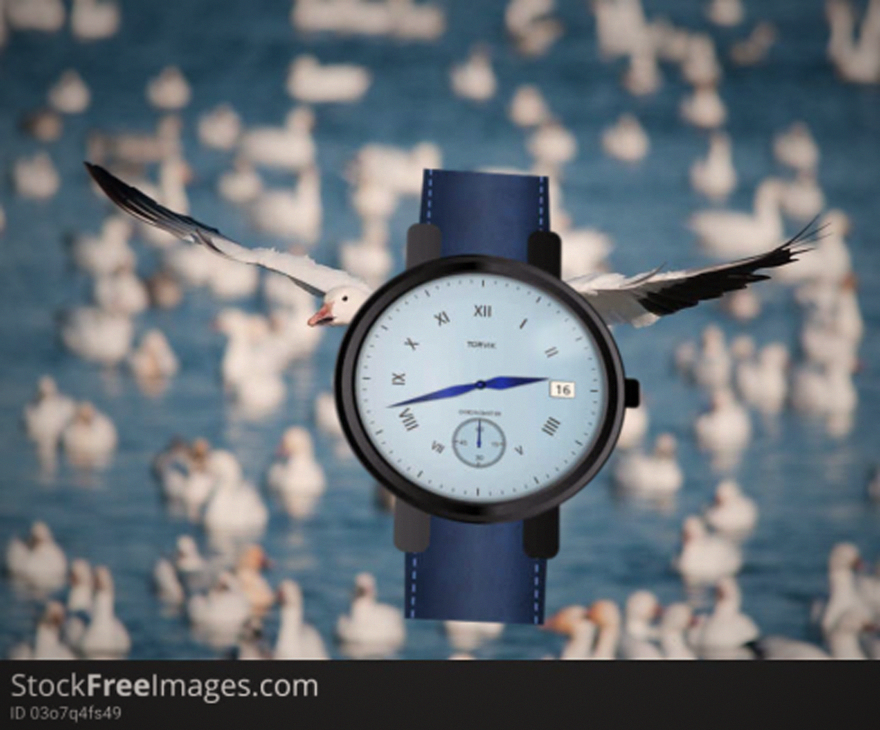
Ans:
2 h 42 min
